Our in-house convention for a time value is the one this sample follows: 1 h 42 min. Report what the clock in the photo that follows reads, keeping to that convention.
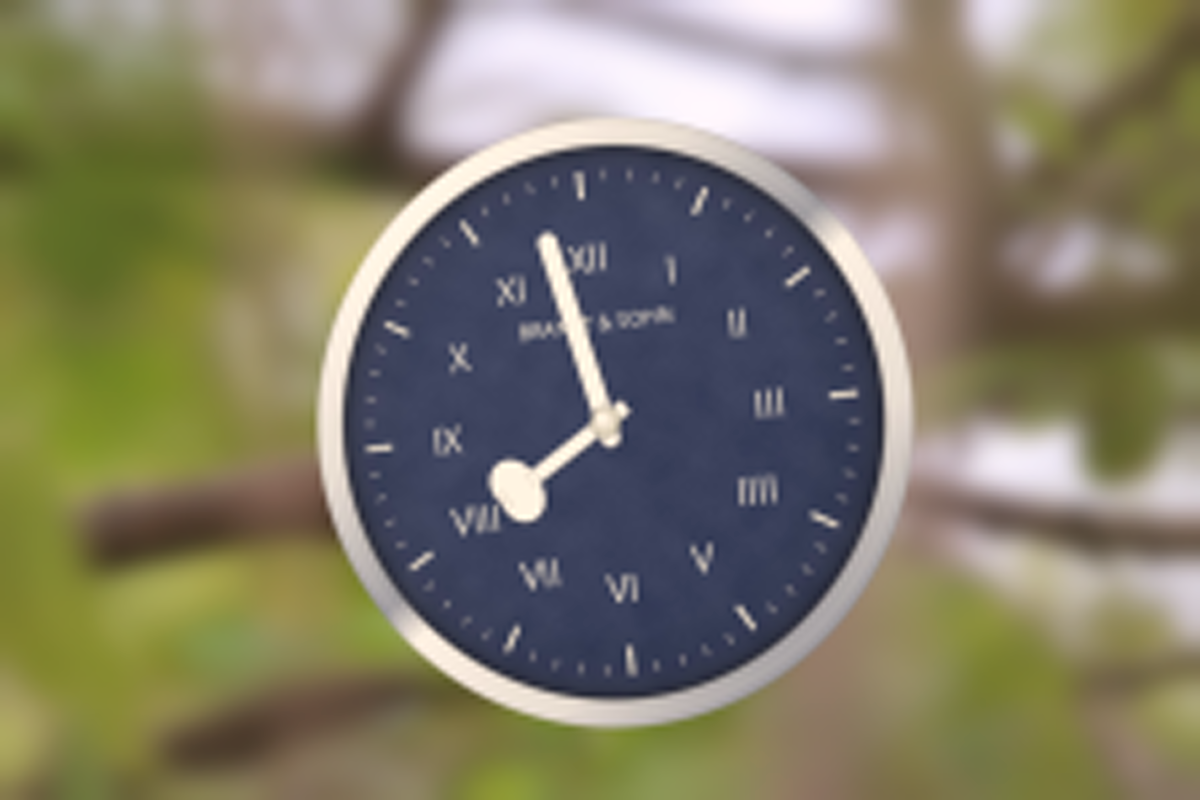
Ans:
7 h 58 min
